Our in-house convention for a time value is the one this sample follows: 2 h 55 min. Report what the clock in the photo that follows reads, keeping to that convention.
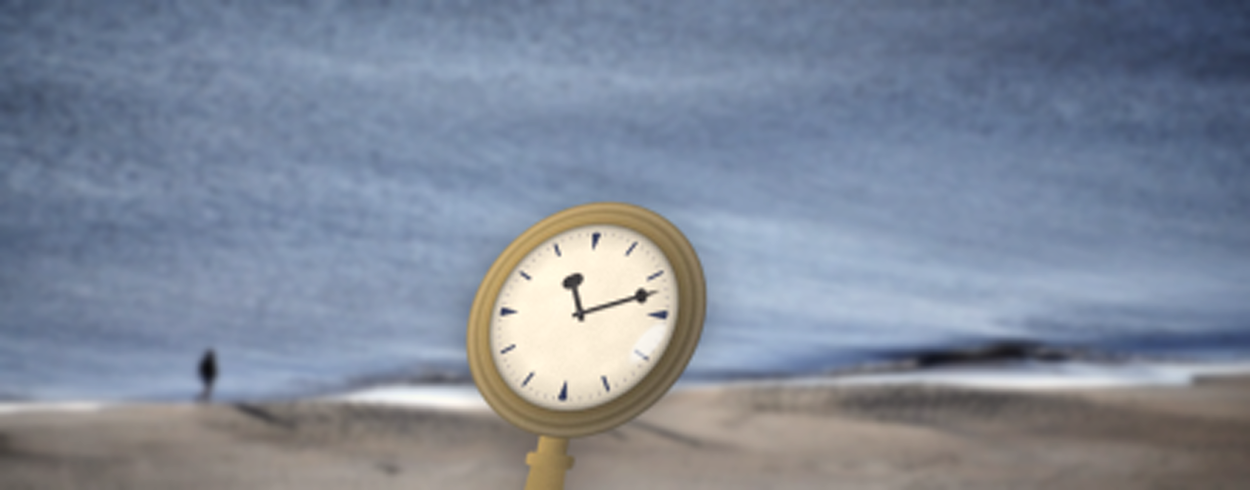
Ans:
11 h 12 min
